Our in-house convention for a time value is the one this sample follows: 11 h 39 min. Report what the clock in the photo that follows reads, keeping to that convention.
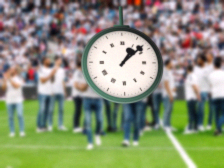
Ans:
1 h 08 min
